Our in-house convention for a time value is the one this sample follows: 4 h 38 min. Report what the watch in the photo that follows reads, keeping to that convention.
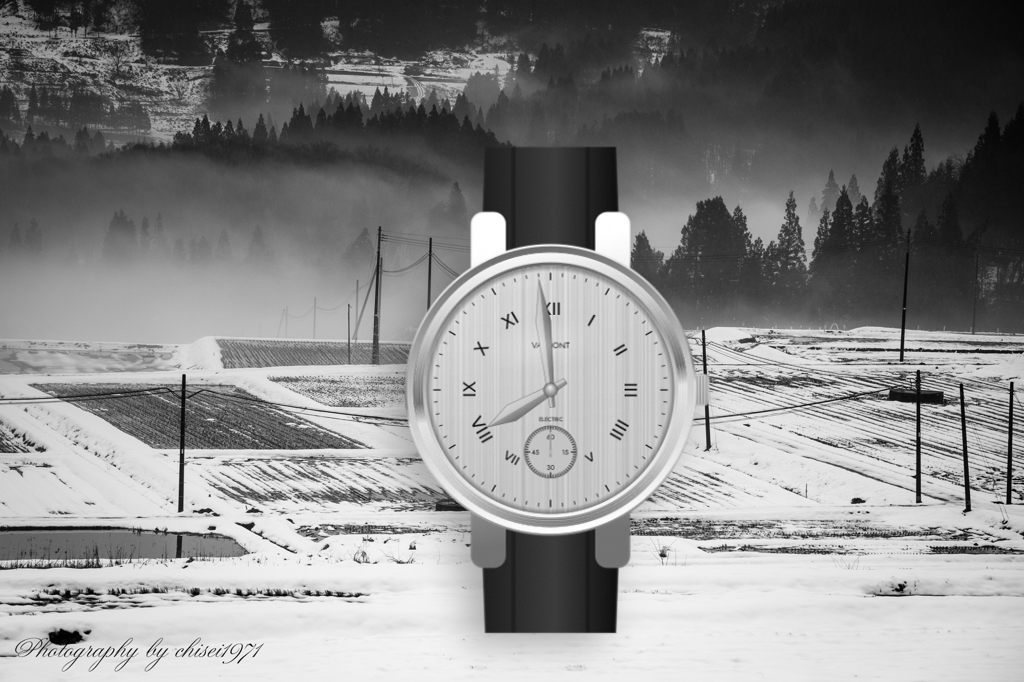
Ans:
7 h 59 min
